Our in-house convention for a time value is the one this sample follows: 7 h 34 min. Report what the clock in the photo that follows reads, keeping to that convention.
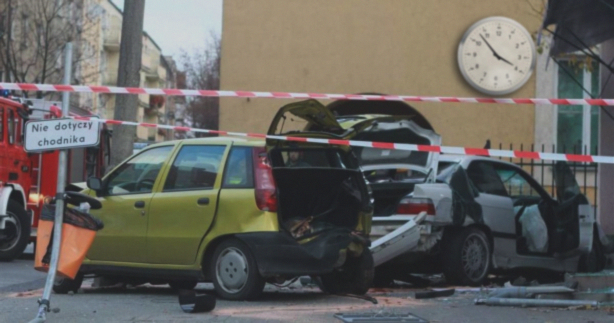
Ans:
3 h 53 min
